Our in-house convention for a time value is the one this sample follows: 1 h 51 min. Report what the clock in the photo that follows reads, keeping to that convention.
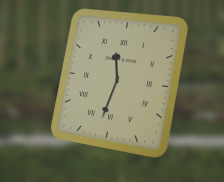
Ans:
11 h 32 min
